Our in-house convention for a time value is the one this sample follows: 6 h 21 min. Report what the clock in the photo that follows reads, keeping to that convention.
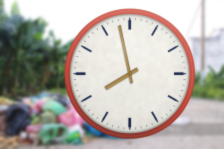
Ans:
7 h 58 min
